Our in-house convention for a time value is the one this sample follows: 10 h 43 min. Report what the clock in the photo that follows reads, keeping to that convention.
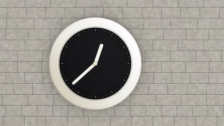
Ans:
12 h 38 min
